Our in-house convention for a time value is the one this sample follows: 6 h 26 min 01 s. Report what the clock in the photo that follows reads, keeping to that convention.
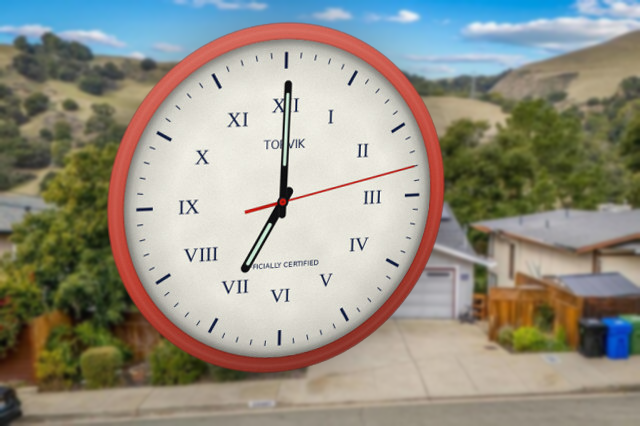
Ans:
7 h 00 min 13 s
